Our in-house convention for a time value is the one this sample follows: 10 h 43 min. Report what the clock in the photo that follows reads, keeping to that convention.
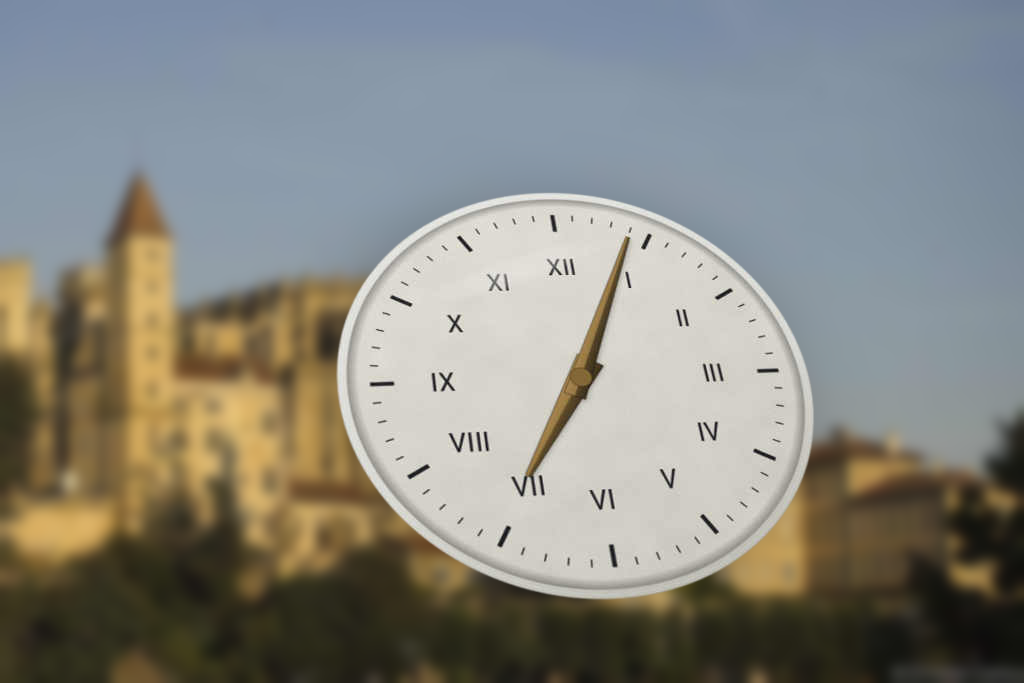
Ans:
7 h 04 min
